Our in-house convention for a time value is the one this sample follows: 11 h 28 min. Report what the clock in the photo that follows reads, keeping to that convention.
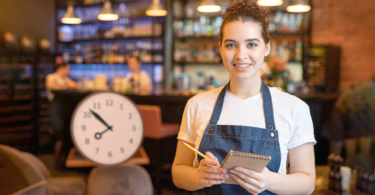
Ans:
7 h 52 min
